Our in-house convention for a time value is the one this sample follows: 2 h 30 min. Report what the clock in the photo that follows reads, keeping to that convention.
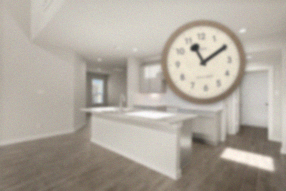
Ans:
11 h 10 min
